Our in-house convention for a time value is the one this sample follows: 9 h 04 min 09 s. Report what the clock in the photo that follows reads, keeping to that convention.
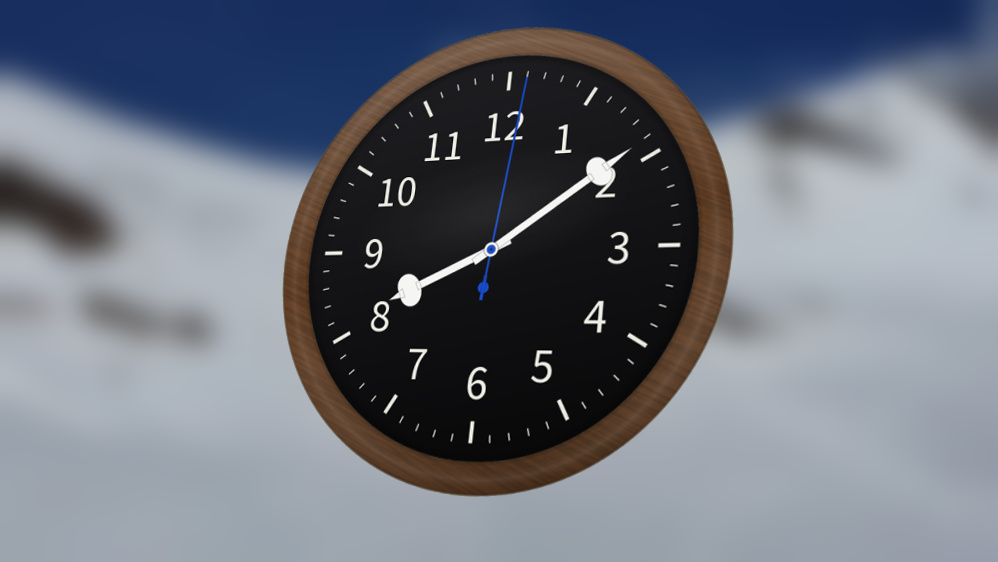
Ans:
8 h 09 min 01 s
